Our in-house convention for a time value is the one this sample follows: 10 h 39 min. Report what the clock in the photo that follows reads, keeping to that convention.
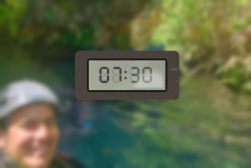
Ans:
7 h 30 min
